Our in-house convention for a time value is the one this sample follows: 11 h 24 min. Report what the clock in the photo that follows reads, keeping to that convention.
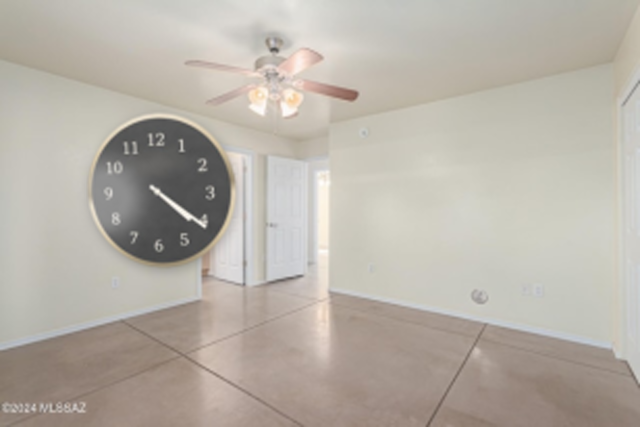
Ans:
4 h 21 min
